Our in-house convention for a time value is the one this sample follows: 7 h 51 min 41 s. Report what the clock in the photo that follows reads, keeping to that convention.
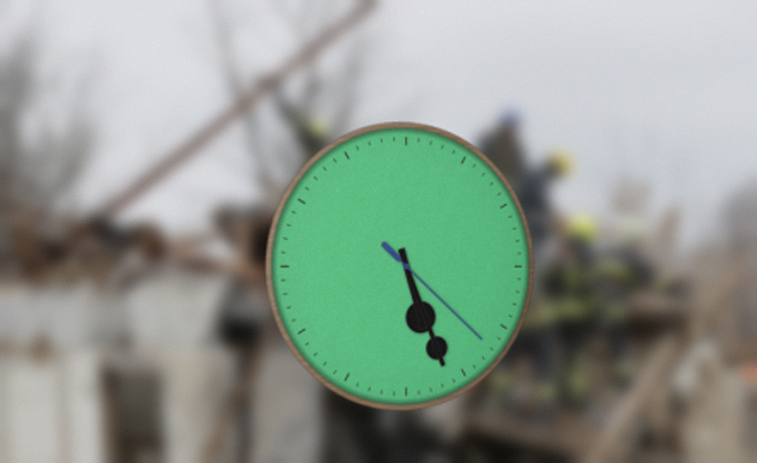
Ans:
5 h 26 min 22 s
